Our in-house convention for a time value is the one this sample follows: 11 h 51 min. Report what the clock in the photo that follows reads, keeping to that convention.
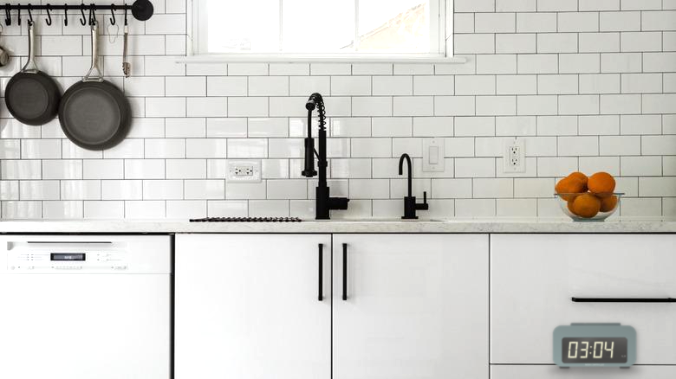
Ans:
3 h 04 min
